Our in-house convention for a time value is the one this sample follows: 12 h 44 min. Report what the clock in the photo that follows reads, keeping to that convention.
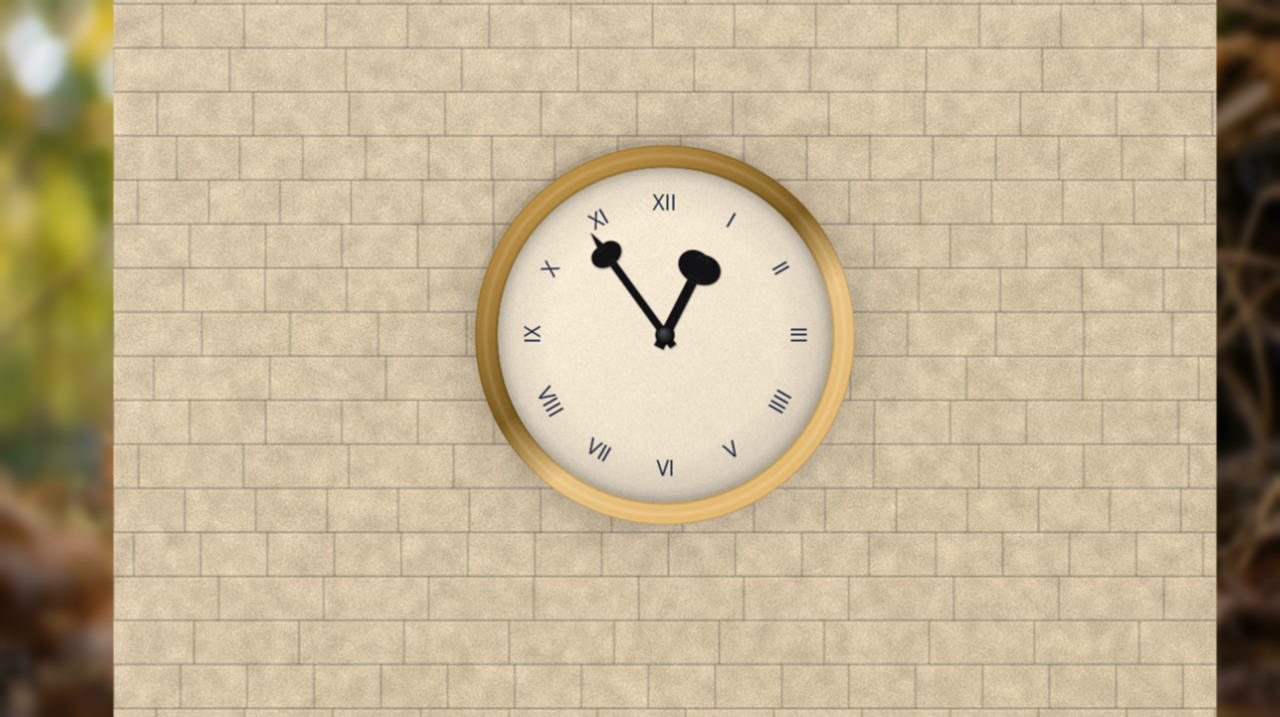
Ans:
12 h 54 min
